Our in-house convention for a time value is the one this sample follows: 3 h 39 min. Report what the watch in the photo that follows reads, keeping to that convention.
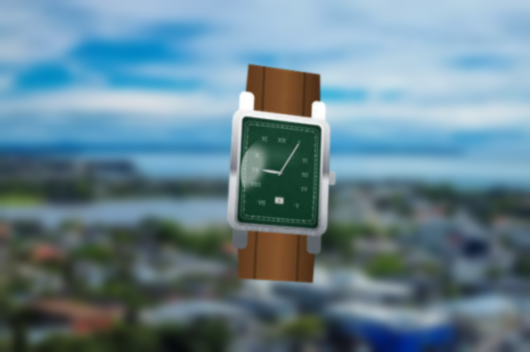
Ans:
9 h 05 min
